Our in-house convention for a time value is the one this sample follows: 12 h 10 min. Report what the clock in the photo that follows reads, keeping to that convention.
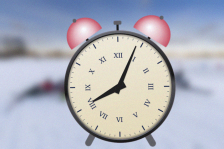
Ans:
8 h 04 min
